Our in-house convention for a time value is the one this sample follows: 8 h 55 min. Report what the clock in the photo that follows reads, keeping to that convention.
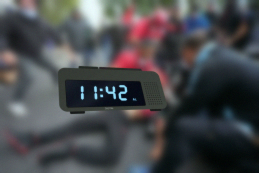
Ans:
11 h 42 min
